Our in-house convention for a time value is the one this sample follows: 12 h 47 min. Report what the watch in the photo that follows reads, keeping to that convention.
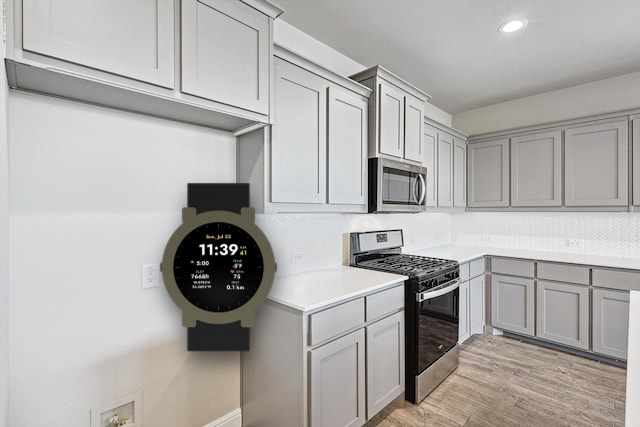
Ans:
11 h 39 min
